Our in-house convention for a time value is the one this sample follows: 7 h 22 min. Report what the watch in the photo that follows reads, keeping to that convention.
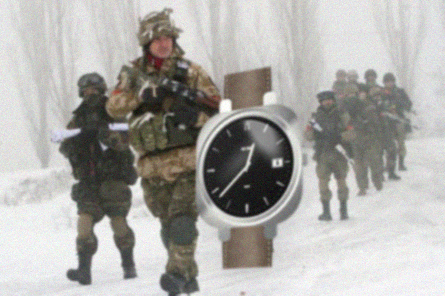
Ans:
12 h 38 min
